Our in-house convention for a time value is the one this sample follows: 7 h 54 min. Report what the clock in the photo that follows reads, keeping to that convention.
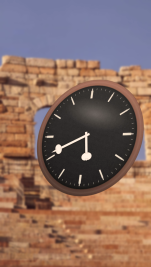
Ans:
5 h 41 min
